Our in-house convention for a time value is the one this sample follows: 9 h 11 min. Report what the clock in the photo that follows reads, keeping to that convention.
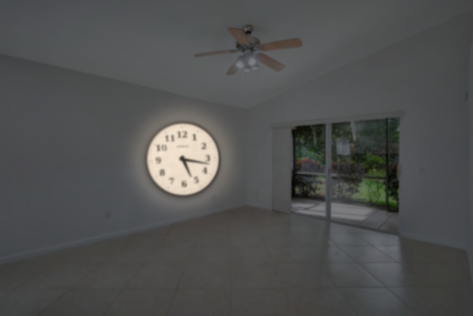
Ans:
5 h 17 min
